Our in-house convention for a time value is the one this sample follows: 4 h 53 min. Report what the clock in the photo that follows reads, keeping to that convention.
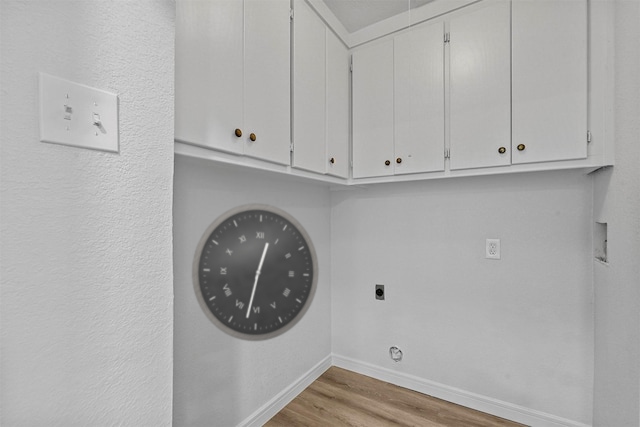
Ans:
12 h 32 min
